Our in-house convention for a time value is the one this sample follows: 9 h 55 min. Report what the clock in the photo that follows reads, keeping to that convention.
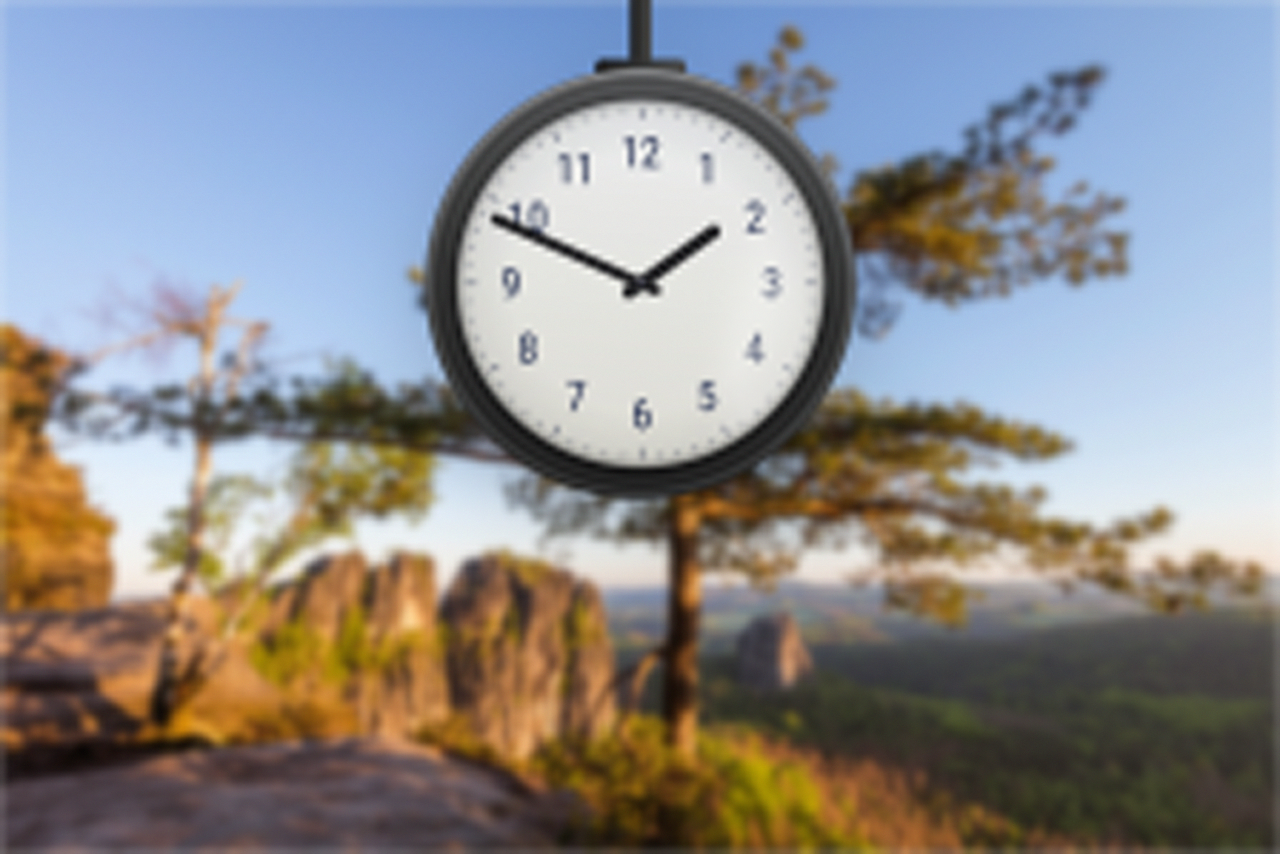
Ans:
1 h 49 min
